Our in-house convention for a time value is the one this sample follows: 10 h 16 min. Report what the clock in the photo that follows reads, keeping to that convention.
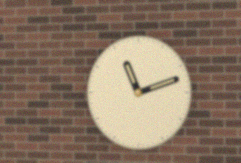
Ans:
11 h 12 min
